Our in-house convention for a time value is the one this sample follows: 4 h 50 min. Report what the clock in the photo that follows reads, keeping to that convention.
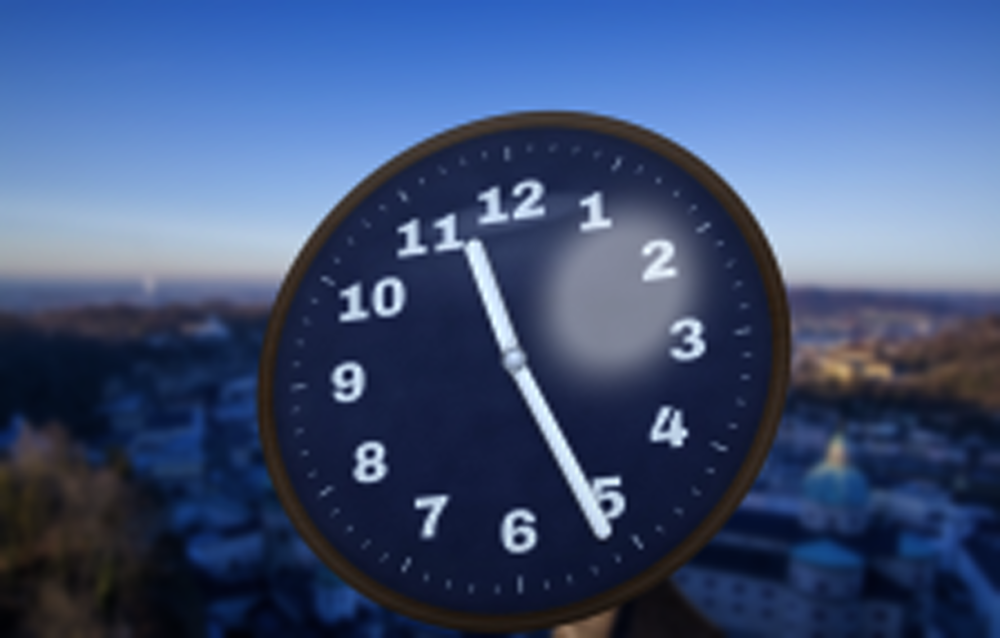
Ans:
11 h 26 min
